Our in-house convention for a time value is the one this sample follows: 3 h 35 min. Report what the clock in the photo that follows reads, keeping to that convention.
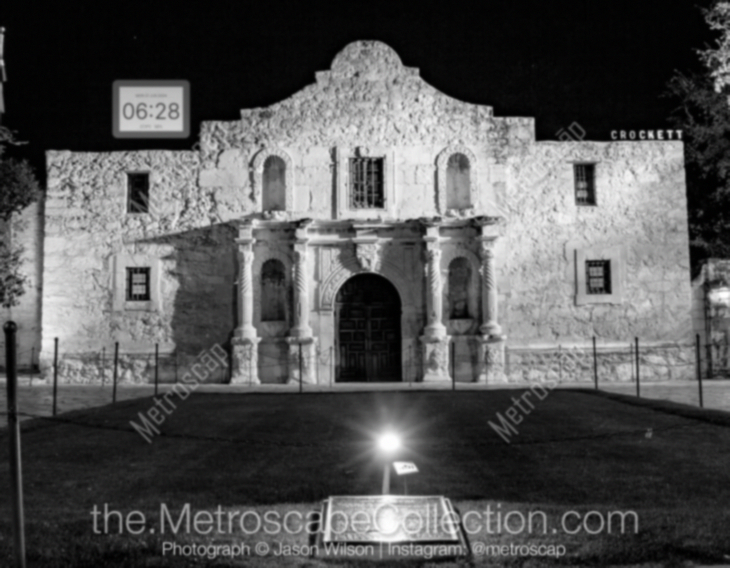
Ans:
6 h 28 min
